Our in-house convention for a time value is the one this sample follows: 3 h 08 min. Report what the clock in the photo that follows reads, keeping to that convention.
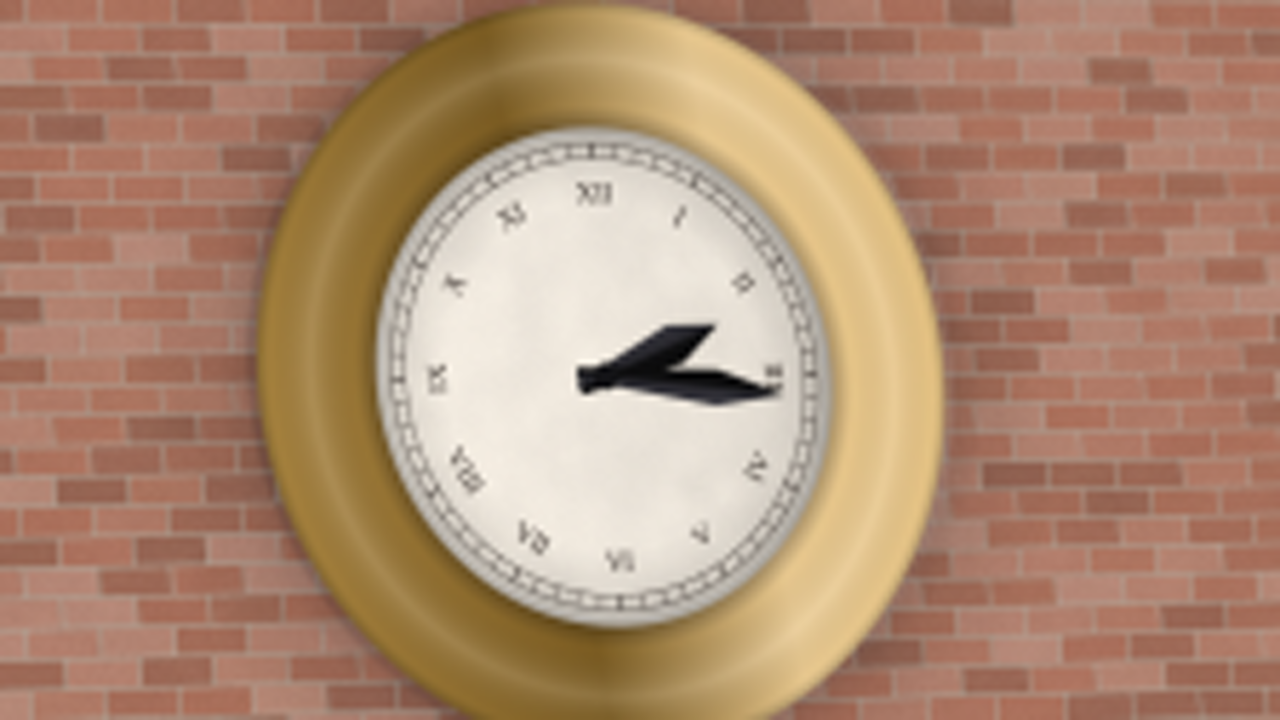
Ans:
2 h 16 min
